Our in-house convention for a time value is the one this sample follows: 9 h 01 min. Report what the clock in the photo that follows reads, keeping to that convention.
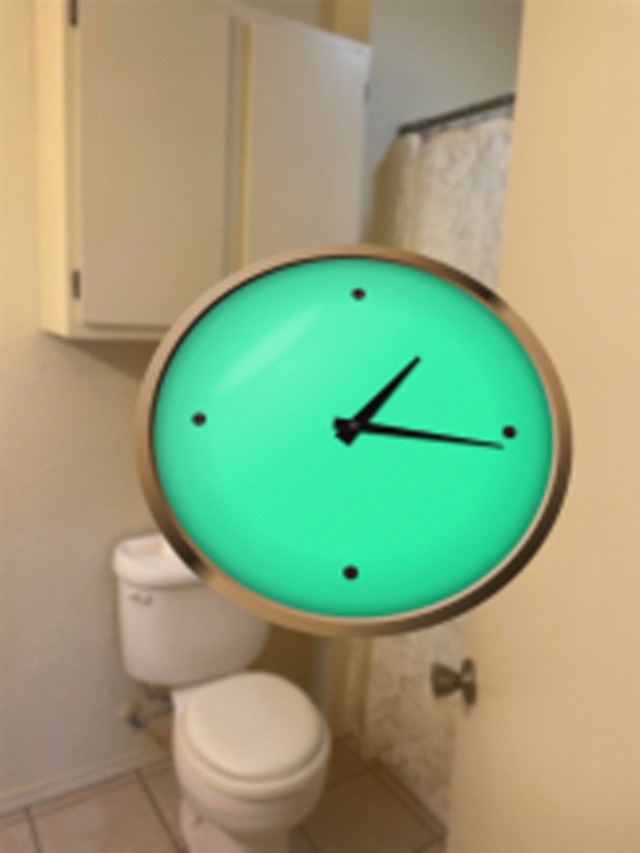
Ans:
1 h 16 min
